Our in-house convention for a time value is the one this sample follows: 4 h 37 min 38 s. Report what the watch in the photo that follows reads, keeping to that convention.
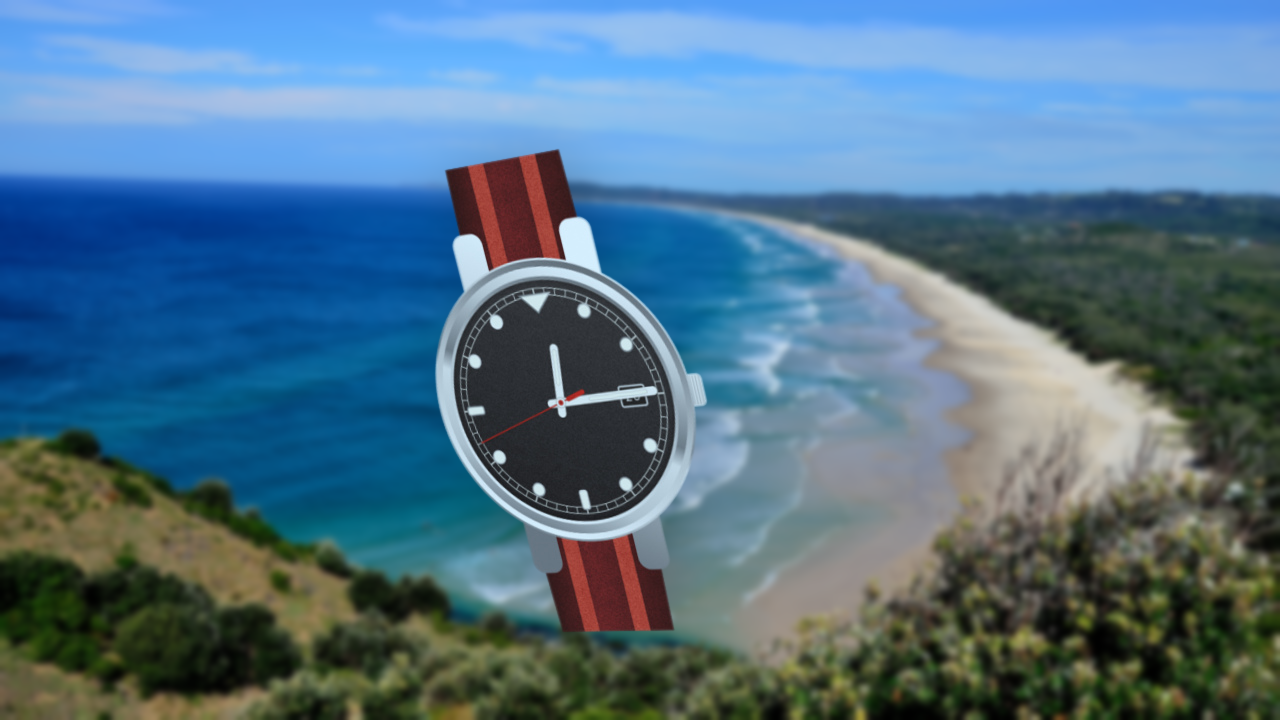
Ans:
12 h 14 min 42 s
